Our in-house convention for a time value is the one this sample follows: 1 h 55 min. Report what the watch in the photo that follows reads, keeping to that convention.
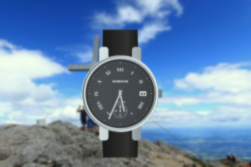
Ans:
5 h 34 min
